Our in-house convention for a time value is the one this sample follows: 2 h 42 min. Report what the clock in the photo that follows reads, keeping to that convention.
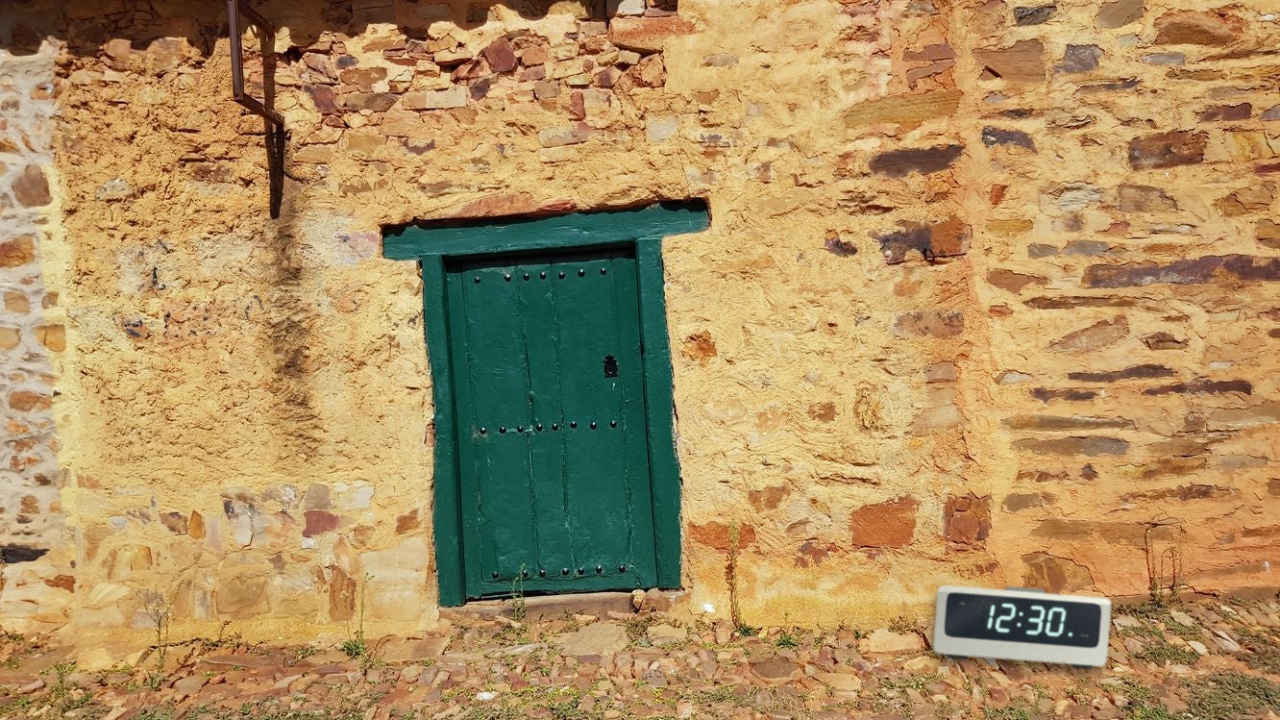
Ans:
12 h 30 min
